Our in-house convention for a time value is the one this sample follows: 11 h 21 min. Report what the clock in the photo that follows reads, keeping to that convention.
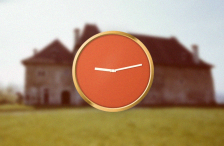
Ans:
9 h 13 min
